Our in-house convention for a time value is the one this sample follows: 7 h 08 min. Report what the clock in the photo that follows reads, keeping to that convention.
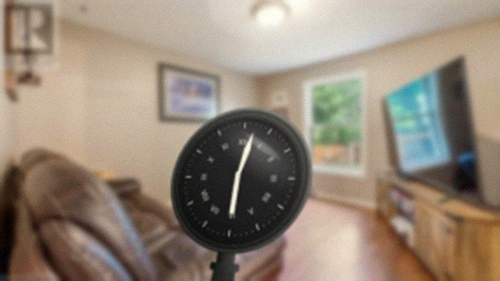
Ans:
6 h 02 min
